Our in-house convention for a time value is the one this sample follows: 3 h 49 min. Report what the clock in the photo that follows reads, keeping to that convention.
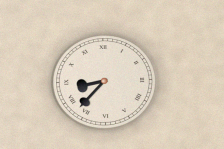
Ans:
8 h 37 min
